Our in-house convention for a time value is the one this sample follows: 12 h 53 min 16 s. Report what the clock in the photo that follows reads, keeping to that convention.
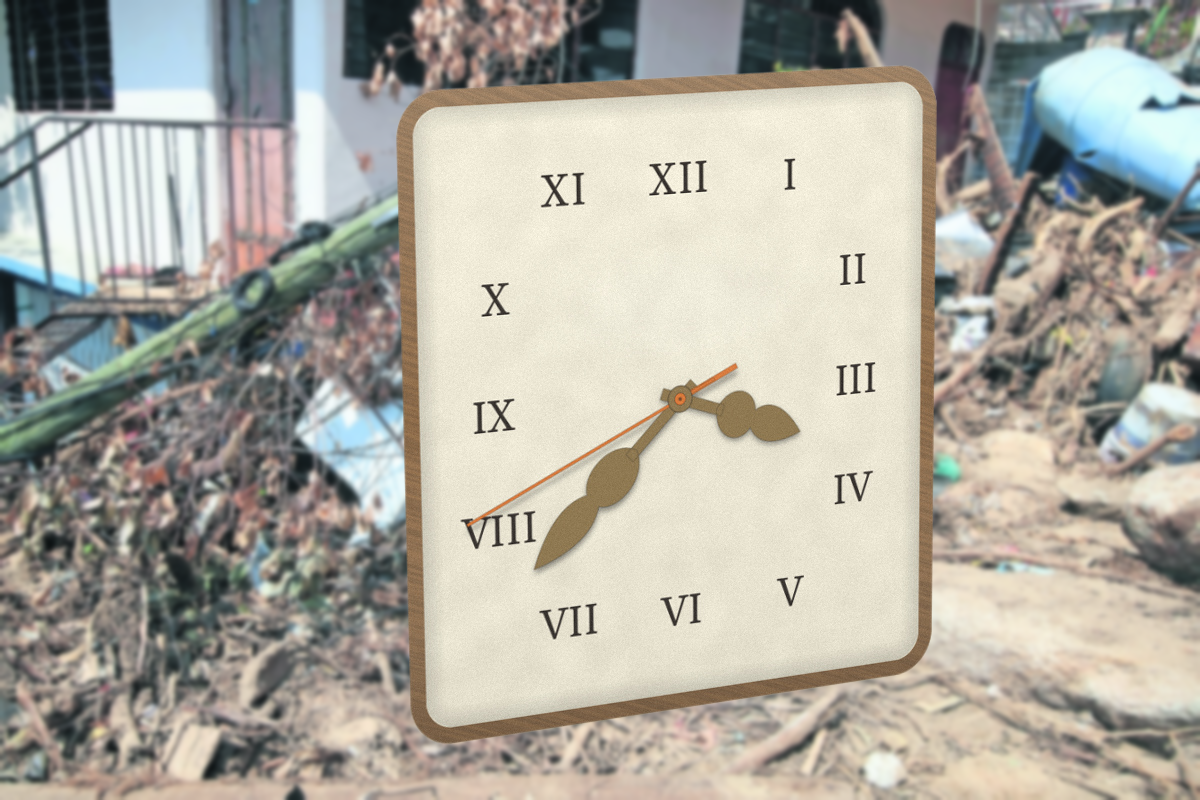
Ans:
3 h 37 min 41 s
